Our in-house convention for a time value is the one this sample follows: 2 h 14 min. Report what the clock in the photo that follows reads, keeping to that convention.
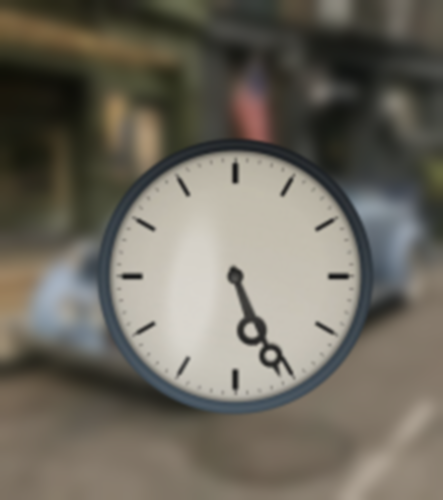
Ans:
5 h 26 min
